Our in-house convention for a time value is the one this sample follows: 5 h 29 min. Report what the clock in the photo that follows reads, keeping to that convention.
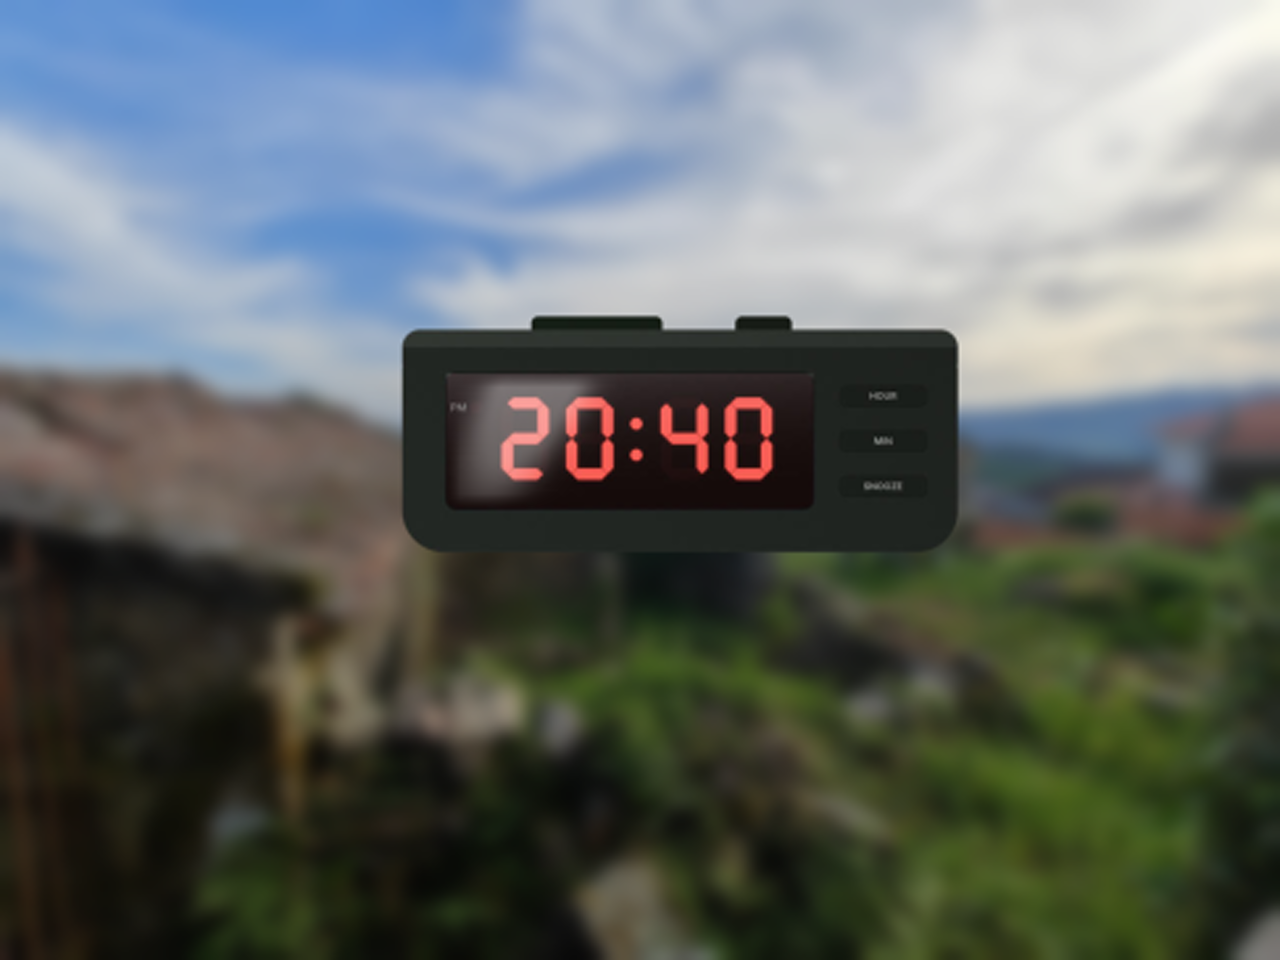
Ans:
20 h 40 min
